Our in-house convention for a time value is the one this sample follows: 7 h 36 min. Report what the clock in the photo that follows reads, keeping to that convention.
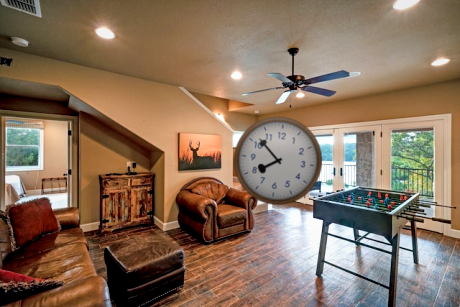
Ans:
7 h 52 min
